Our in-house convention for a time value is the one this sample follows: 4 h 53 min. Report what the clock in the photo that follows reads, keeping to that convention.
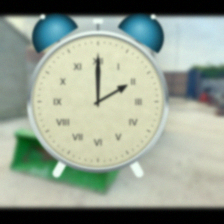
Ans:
2 h 00 min
